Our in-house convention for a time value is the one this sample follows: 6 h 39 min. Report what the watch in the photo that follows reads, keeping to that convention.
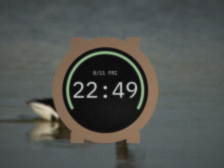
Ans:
22 h 49 min
